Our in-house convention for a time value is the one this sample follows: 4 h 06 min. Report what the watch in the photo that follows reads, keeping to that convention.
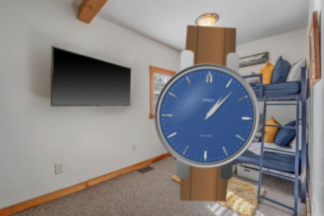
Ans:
1 h 07 min
